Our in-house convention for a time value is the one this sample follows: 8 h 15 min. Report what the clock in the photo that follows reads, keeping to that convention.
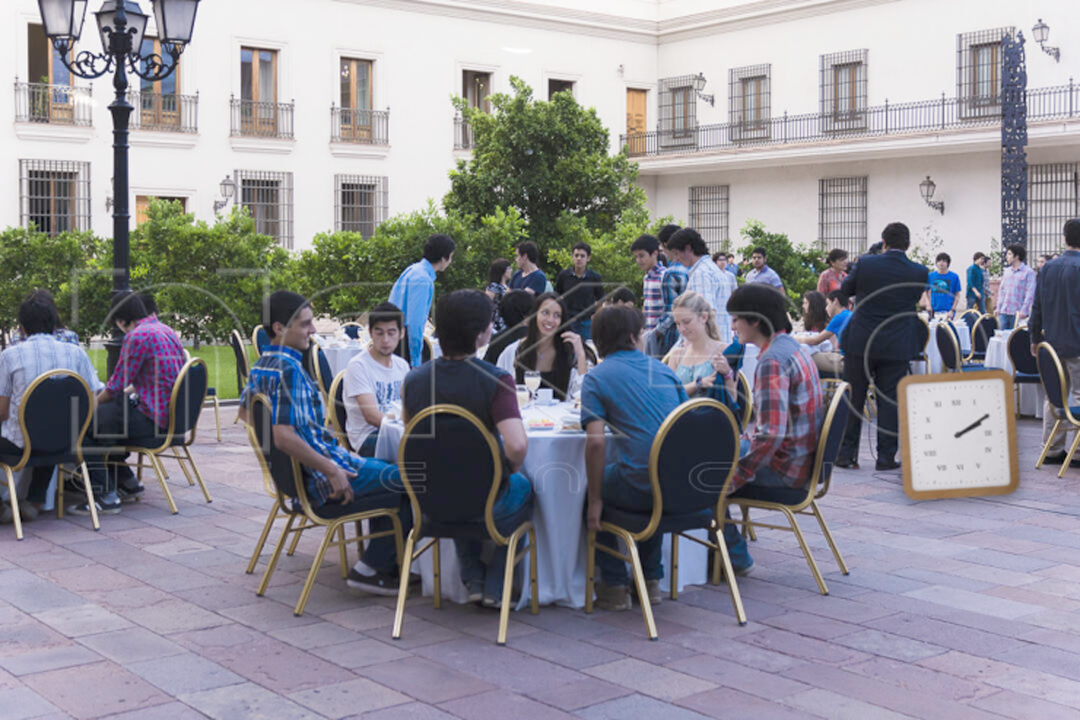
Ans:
2 h 10 min
